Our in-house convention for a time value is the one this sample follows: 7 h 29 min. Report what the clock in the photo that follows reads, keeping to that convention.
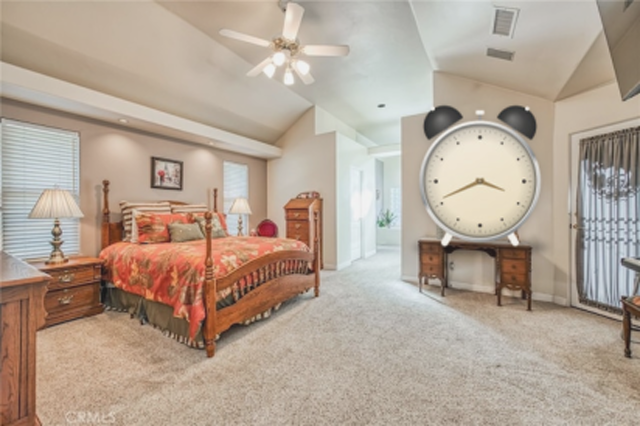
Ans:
3 h 41 min
